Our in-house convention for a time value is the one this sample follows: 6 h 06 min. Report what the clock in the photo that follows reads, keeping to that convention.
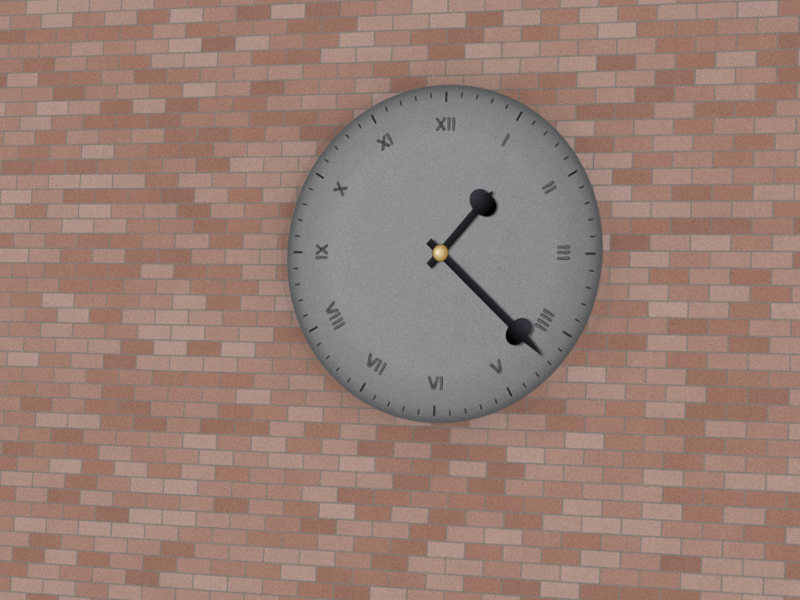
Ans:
1 h 22 min
